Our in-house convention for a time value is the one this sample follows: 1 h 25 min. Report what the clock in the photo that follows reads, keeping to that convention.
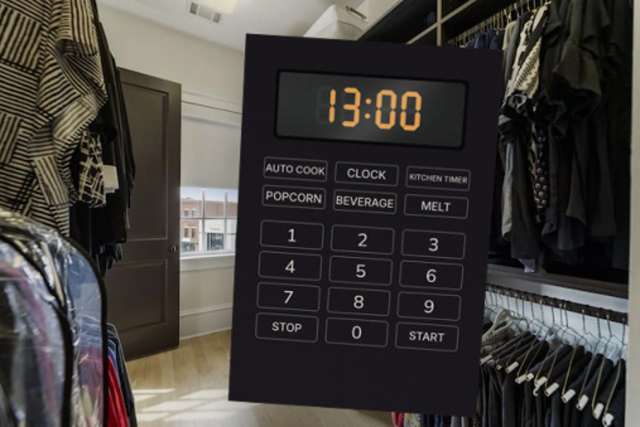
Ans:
13 h 00 min
